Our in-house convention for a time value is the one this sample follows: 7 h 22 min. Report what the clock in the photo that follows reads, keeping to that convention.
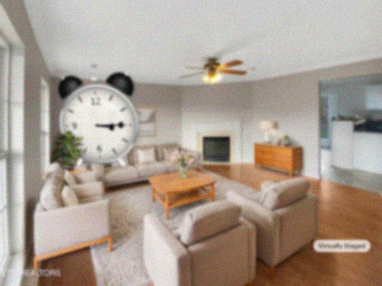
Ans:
3 h 15 min
